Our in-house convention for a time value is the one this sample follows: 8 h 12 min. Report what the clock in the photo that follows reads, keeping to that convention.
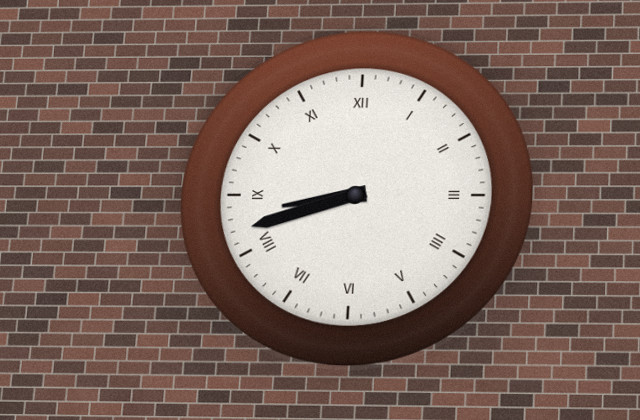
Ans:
8 h 42 min
